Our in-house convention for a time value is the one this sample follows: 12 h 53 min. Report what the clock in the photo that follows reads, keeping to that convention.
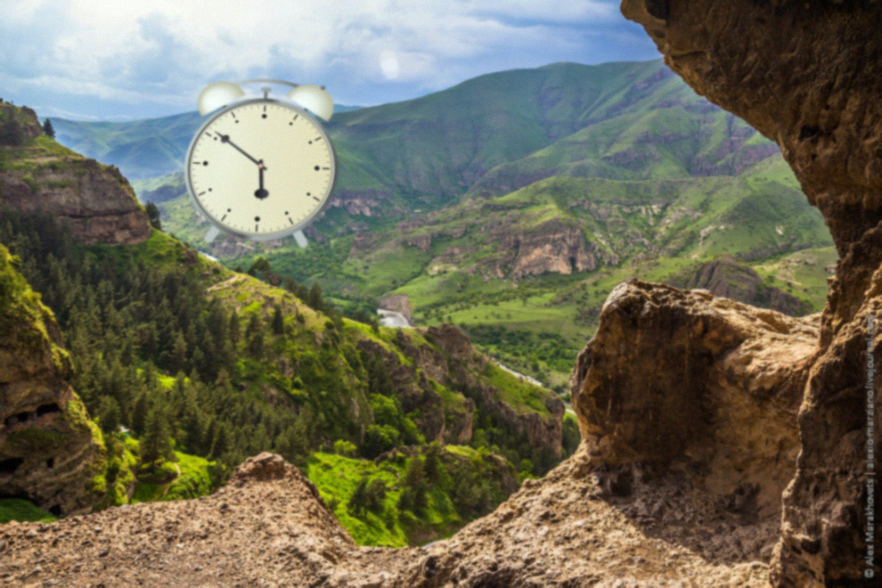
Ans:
5 h 51 min
